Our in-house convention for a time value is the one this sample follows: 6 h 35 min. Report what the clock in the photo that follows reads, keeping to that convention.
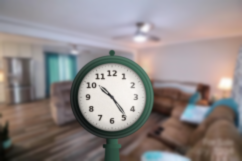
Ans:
10 h 24 min
